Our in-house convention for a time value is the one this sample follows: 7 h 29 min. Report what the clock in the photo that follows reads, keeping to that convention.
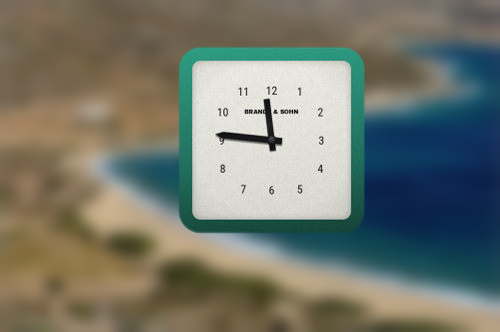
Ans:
11 h 46 min
